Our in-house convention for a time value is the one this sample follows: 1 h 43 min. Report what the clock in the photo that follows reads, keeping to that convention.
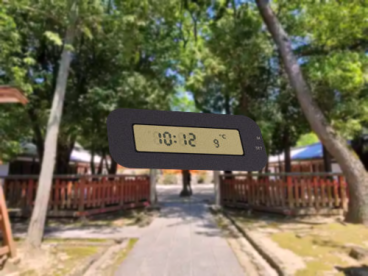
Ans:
10 h 12 min
